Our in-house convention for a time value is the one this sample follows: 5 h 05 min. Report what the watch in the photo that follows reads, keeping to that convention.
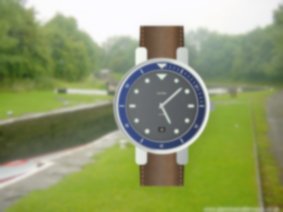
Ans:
5 h 08 min
